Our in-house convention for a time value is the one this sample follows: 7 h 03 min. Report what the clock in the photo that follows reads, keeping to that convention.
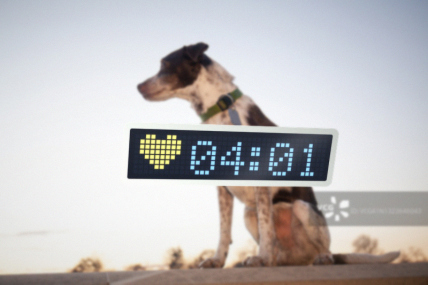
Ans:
4 h 01 min
